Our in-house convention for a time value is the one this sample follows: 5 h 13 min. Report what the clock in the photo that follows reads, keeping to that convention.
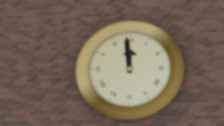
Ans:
11 h 59 min
